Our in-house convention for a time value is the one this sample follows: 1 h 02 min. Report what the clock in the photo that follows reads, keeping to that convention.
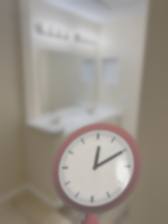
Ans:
12 h 10 min
